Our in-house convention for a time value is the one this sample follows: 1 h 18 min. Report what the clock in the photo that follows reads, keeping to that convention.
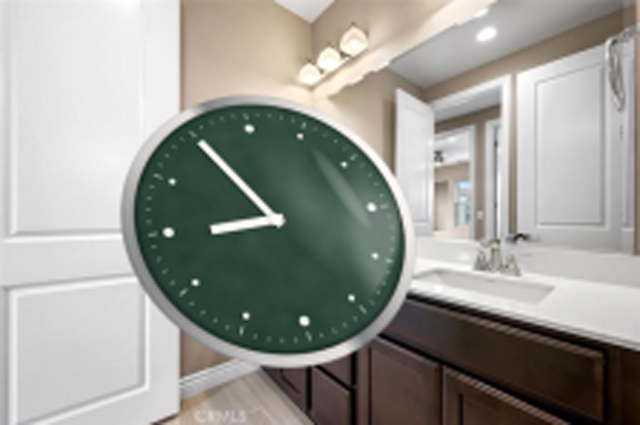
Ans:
8 h 55 min
